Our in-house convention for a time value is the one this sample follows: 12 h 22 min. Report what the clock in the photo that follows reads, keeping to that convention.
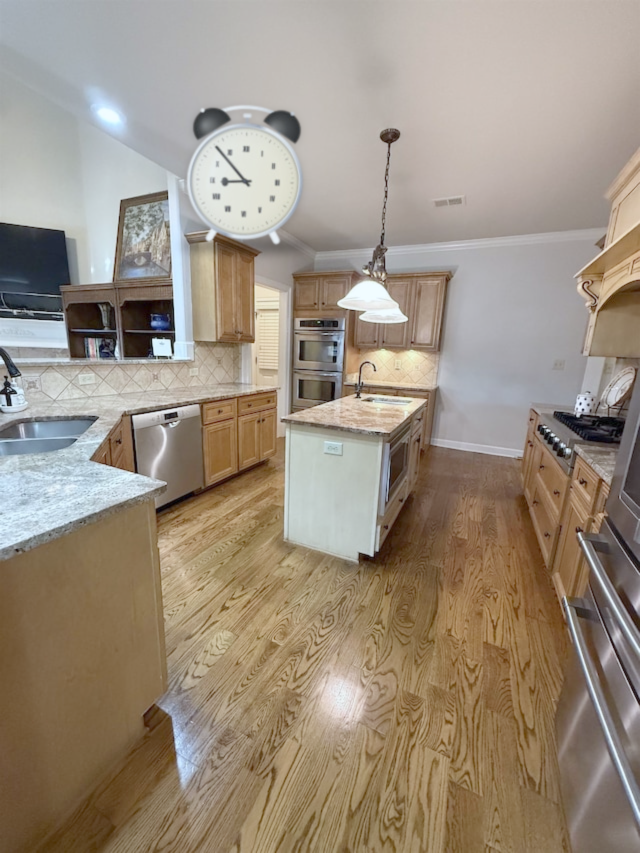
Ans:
8 h 53 min
